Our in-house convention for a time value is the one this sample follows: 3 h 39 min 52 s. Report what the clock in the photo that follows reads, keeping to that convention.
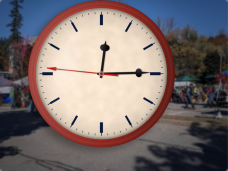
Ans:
12 h 14 min 46 s
